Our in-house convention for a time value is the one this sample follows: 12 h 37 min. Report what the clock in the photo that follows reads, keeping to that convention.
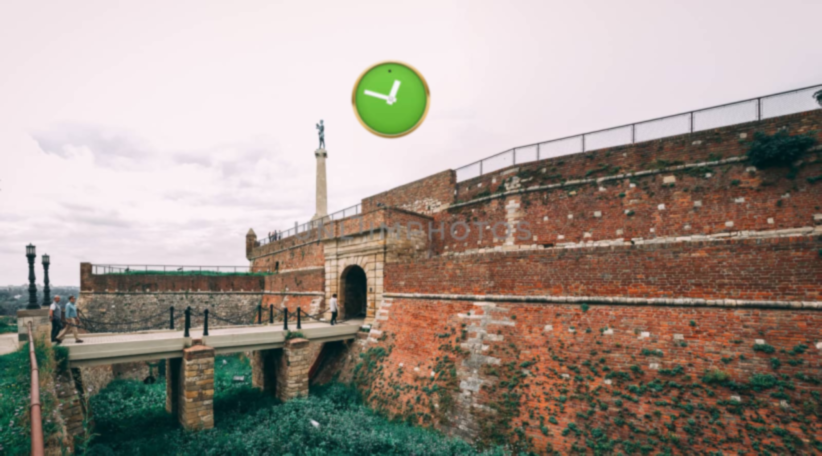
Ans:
12 h 48 min
